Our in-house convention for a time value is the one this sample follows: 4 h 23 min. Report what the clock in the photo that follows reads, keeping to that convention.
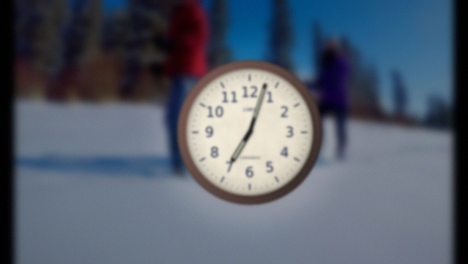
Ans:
7 h 03 min
